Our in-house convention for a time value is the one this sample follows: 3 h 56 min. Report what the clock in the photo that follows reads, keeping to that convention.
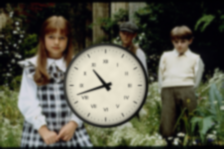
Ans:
10 h 42 min
